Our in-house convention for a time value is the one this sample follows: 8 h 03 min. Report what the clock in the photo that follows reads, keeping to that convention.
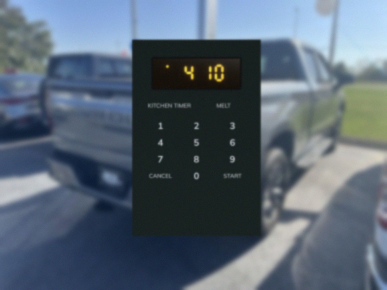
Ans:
4 h 10 min
